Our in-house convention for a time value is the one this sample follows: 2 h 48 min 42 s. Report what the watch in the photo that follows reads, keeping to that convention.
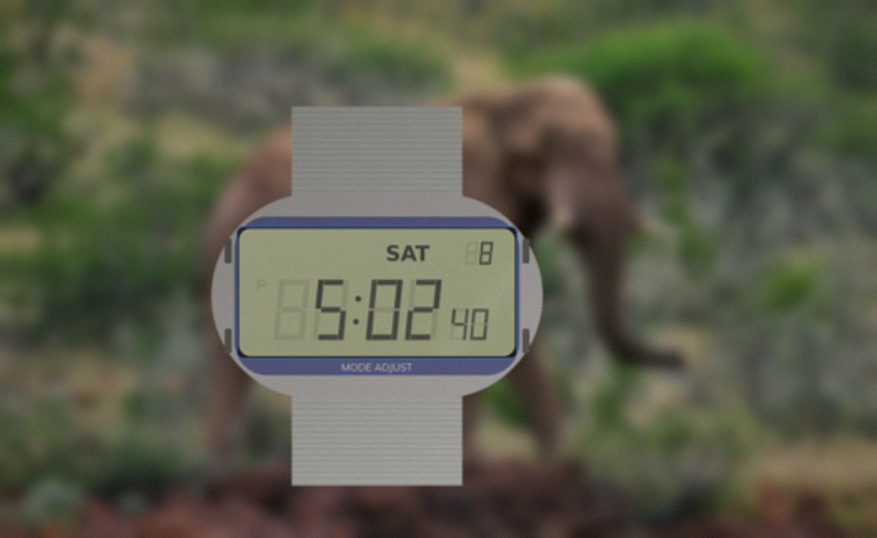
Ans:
5 h 02 min 40 s
